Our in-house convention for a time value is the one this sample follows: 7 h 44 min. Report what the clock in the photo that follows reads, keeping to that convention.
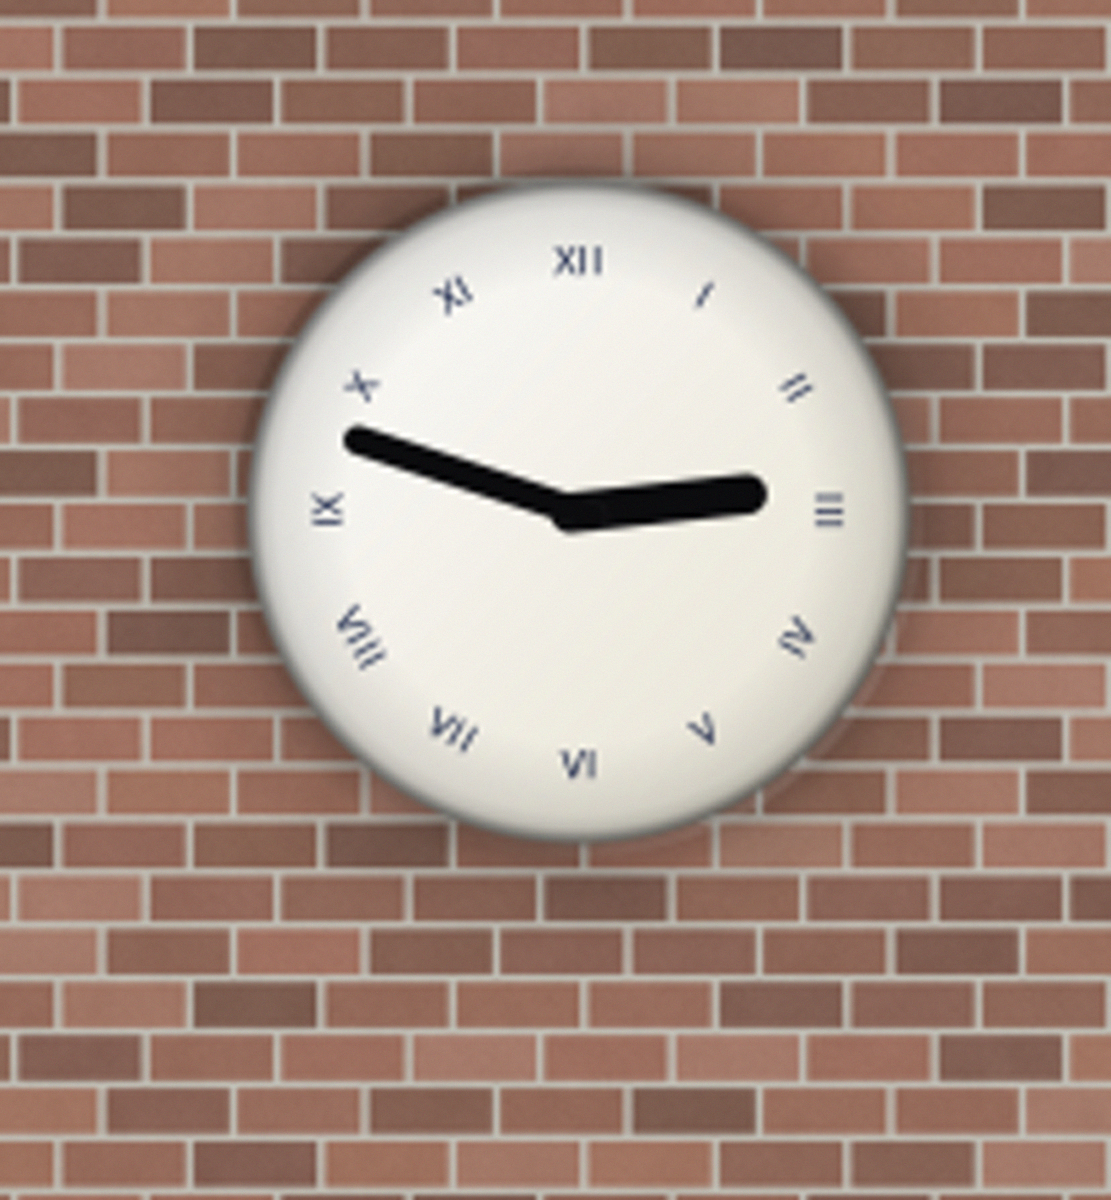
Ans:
2 h 48 min
